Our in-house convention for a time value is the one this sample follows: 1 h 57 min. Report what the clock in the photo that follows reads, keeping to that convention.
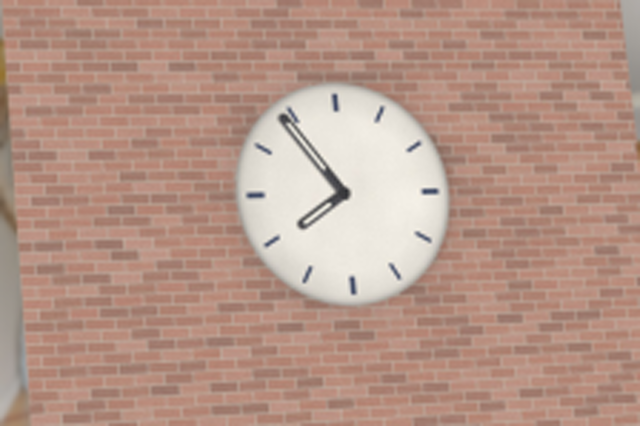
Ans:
7 h 54 min
